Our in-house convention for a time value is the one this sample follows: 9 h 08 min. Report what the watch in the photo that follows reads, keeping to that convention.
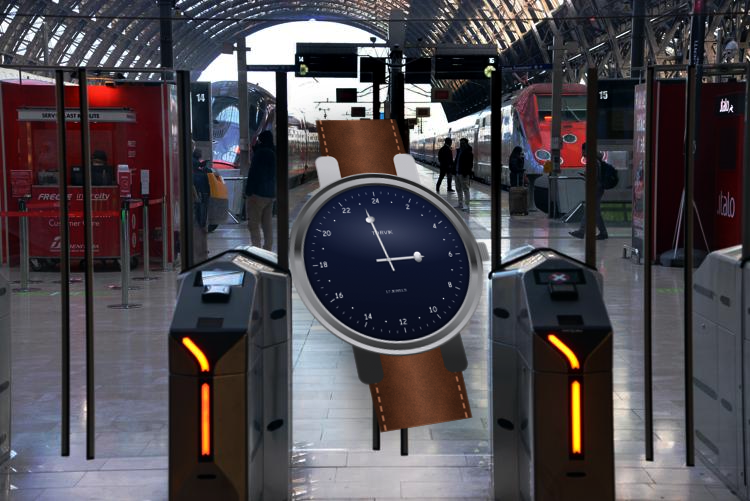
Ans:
5 h 58 min
